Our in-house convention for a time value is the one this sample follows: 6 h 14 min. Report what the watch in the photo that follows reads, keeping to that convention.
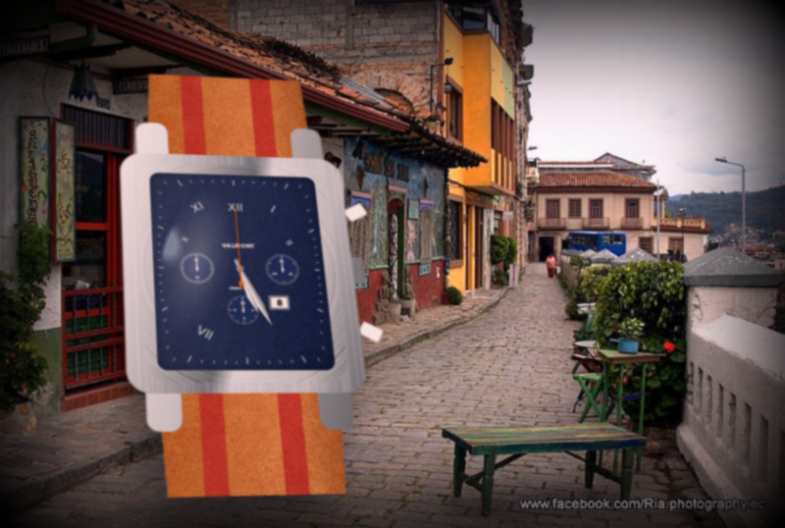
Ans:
5 h 26 min
